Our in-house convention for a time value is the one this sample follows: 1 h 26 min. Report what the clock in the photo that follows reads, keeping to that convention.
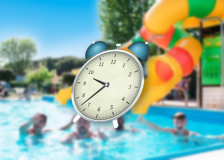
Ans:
9 h 37 min
